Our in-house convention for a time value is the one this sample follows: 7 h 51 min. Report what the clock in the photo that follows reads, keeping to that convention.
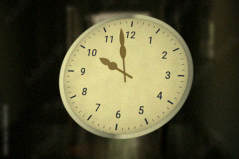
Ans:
9 h 58 min
